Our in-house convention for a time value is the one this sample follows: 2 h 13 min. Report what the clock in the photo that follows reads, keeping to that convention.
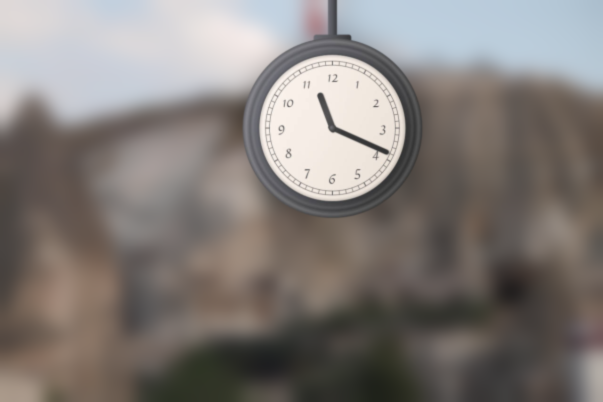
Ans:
11 h 19 min
